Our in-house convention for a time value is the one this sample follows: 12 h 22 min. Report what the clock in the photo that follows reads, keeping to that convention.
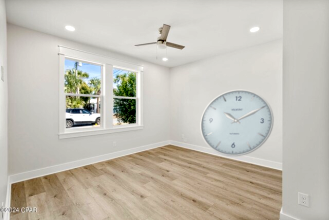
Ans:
10 h 10 min
